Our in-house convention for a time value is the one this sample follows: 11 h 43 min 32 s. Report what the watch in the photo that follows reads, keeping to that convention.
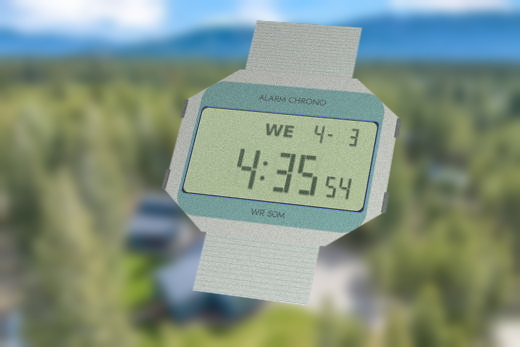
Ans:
4 h 35 min 54 s
